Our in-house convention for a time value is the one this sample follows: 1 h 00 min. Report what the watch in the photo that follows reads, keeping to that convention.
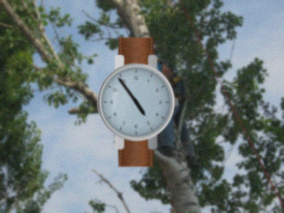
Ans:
4 h 54 min
